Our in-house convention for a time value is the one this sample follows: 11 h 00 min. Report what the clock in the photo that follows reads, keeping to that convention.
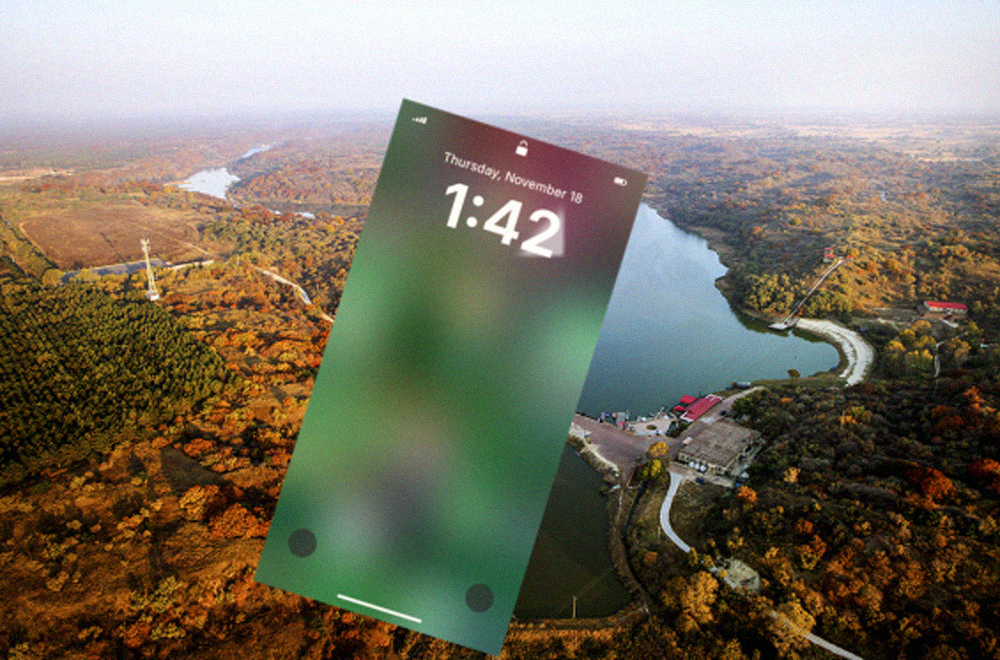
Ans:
1 h 42 min
